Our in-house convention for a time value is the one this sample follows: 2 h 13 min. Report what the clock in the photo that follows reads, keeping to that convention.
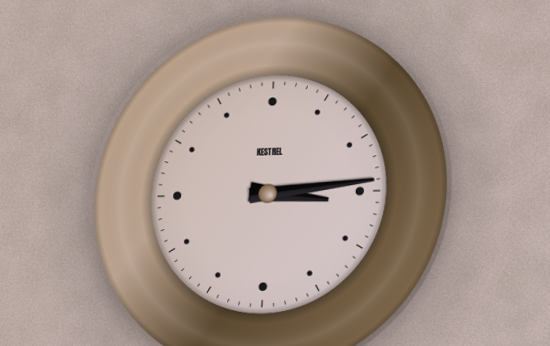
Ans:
3 h 14 min
